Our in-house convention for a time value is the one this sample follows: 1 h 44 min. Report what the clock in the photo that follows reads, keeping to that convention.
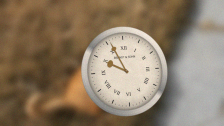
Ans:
9 h 56 min
